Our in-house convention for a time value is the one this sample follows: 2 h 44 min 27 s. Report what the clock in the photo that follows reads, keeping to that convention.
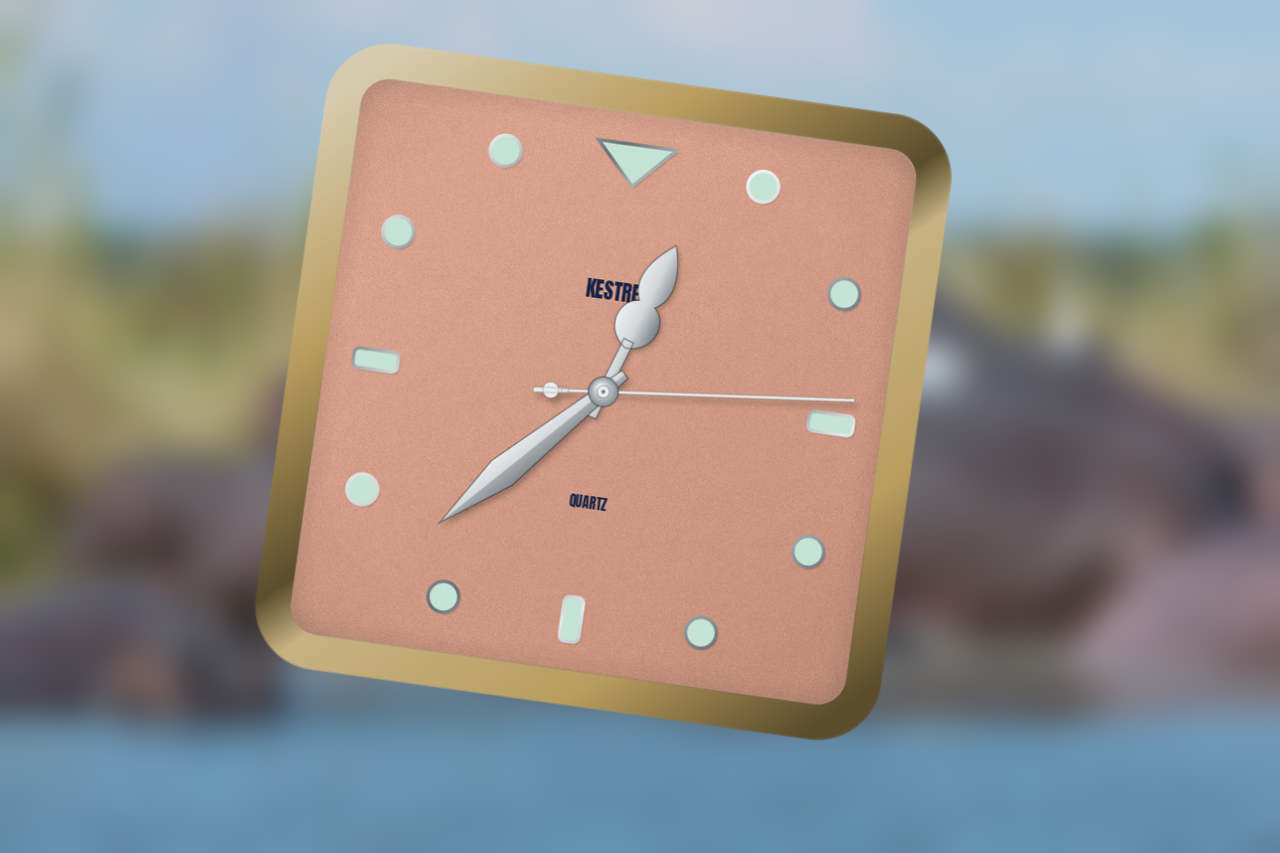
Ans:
12 h 37 min 14 s
